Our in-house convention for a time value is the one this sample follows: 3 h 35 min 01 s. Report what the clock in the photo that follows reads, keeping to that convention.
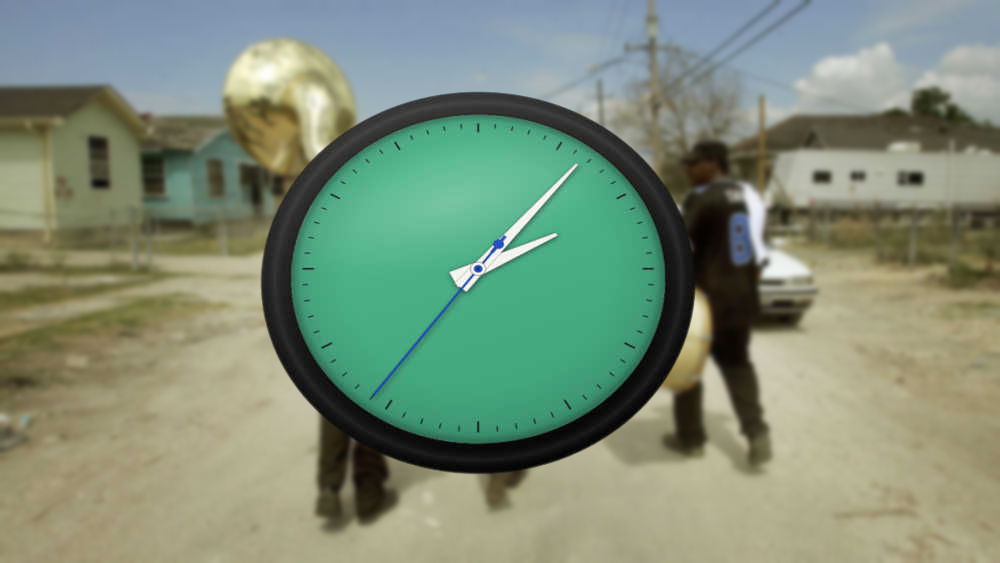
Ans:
2 h 06 min 36 s
